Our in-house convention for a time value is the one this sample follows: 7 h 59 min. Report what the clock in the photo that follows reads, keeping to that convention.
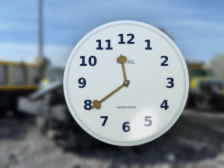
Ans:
11 h 39 min
